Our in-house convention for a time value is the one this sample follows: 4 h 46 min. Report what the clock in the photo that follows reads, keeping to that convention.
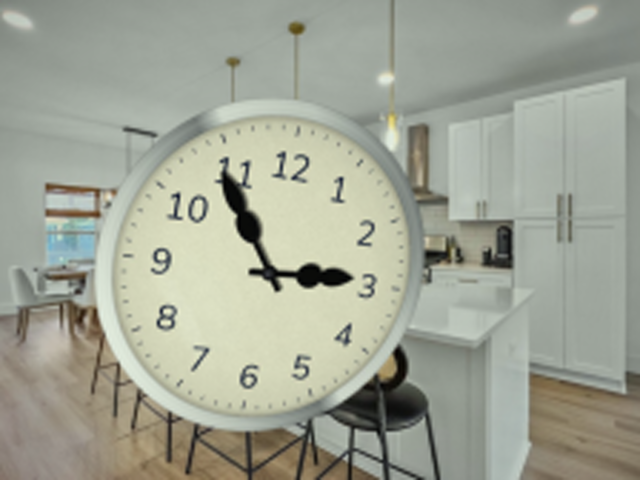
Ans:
2 h 54 min
